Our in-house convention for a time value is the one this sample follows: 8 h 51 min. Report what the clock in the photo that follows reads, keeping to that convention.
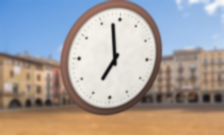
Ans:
6 h 58 min
